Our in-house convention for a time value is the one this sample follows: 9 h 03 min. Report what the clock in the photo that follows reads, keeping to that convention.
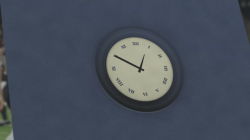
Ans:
12 h 50 min
